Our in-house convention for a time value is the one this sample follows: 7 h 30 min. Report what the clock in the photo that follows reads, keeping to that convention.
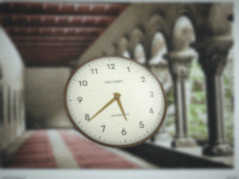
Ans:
5 h 39 min
